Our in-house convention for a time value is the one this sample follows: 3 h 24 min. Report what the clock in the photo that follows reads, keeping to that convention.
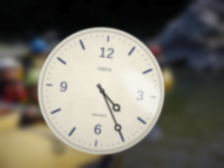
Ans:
4 h 25 min
